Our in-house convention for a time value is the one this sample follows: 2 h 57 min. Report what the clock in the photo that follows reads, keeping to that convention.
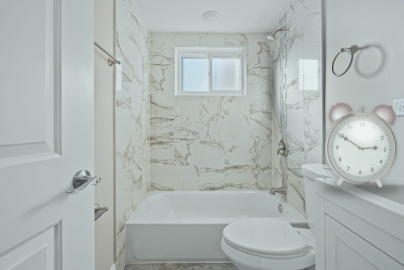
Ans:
2 h 50 min
